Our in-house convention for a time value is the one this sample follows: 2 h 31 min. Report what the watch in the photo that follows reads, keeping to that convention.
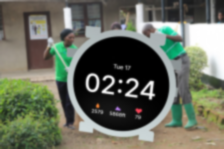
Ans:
2 h 24 min
